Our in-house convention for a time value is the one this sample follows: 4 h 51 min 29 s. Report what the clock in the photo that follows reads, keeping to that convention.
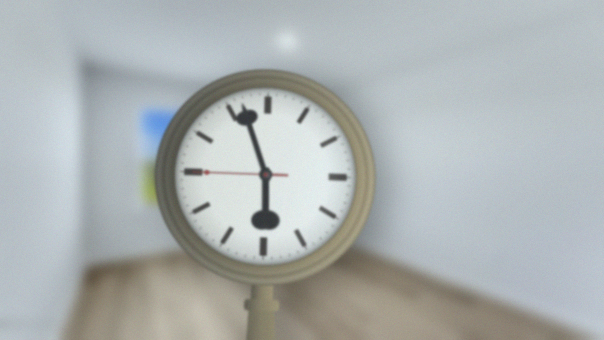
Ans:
5 h 56 min 45 s
